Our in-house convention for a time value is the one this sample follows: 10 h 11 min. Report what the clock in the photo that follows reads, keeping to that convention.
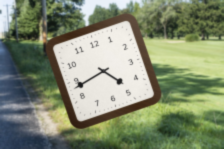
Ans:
4 h 43 min
